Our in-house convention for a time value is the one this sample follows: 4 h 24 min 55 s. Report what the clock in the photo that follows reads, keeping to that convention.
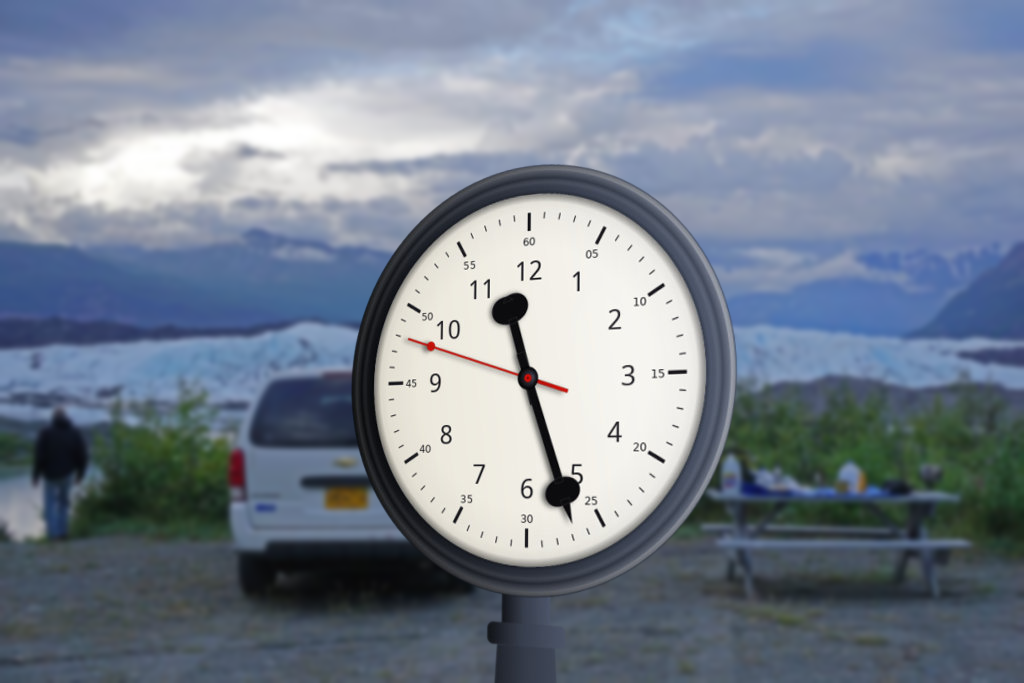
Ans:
11 h 26 min 48 s
